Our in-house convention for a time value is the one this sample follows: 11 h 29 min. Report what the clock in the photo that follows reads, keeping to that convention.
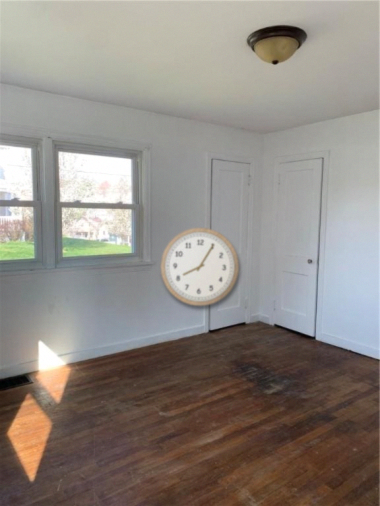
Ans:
8 h 05 min
